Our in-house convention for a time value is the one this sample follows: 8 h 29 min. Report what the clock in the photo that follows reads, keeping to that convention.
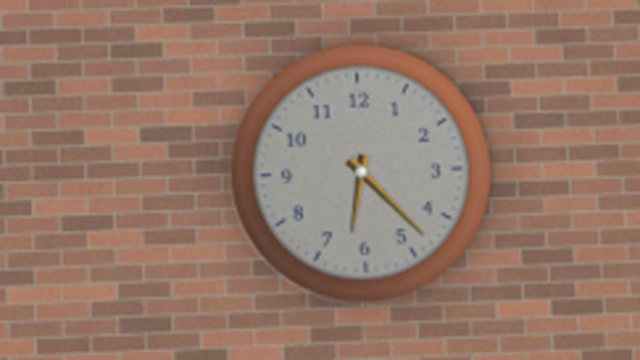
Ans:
6 h 23 min
